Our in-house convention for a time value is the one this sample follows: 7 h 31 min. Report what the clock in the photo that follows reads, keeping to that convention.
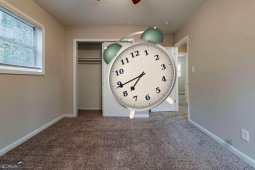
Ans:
7 h 44 min
